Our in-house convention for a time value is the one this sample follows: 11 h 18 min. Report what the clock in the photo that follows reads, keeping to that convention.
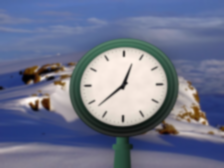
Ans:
12 h 38 min
